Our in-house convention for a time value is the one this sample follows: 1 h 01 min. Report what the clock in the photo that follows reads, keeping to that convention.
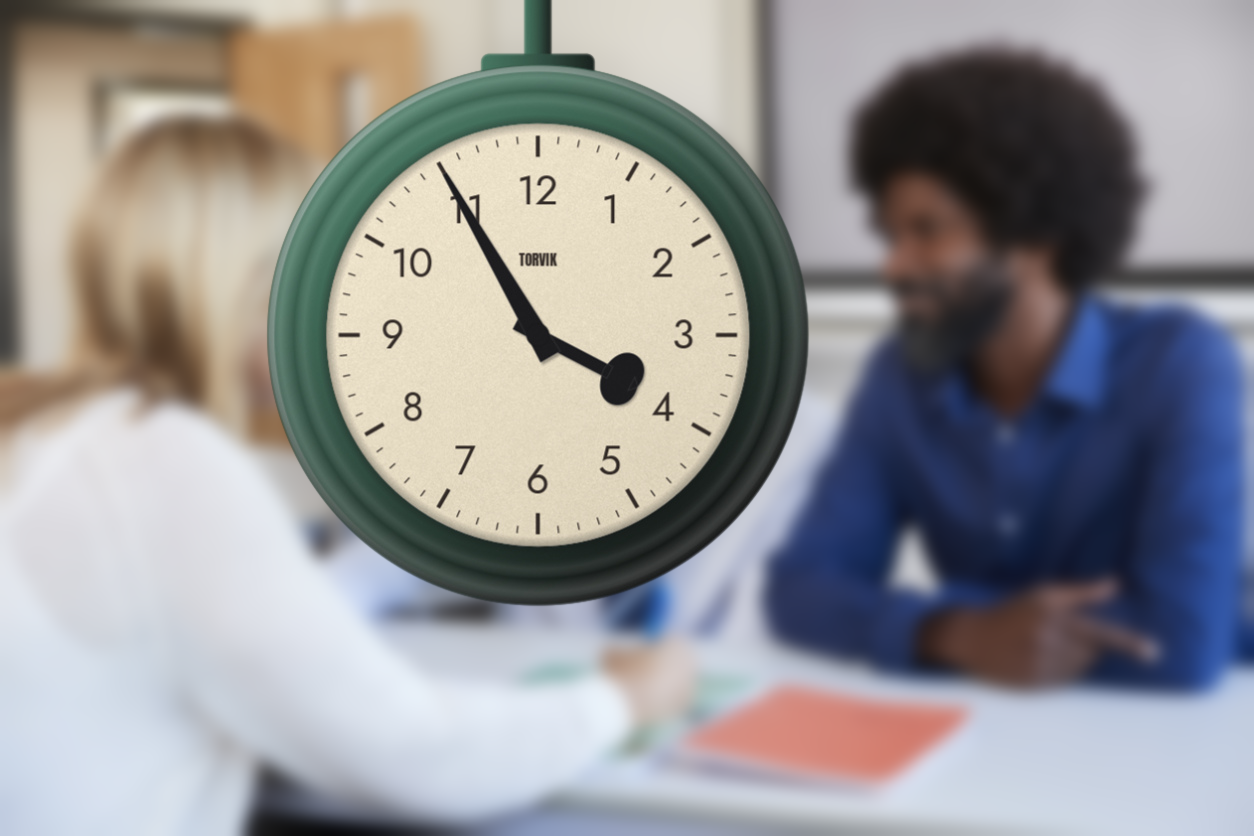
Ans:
3 h 55 min
